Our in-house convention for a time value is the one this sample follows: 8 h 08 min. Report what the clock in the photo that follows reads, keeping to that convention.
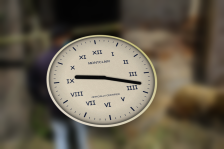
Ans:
9 h 18 min
